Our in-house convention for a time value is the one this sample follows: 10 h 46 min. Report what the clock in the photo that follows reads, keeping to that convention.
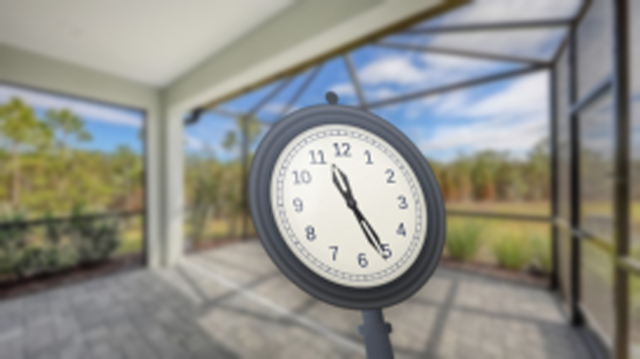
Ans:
11 h 26 min
